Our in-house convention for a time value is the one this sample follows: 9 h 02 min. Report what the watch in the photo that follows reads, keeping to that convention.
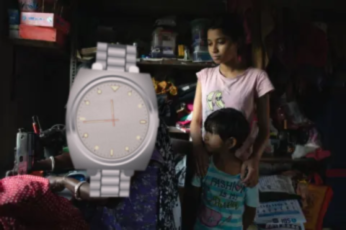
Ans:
11 h 44 min
